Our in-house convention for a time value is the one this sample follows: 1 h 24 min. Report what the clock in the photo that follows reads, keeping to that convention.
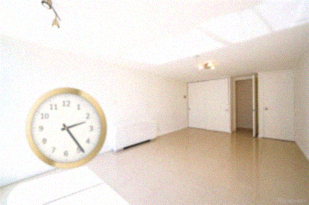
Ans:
2 h 24 min
